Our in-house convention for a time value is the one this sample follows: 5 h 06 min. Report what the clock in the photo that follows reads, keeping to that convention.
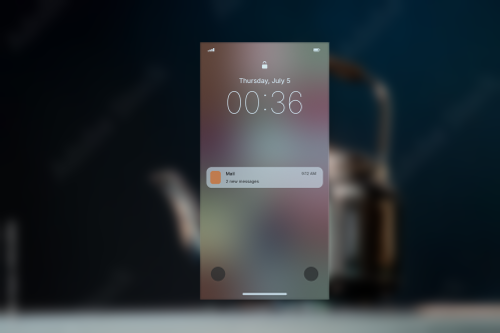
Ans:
0 h 36 min
